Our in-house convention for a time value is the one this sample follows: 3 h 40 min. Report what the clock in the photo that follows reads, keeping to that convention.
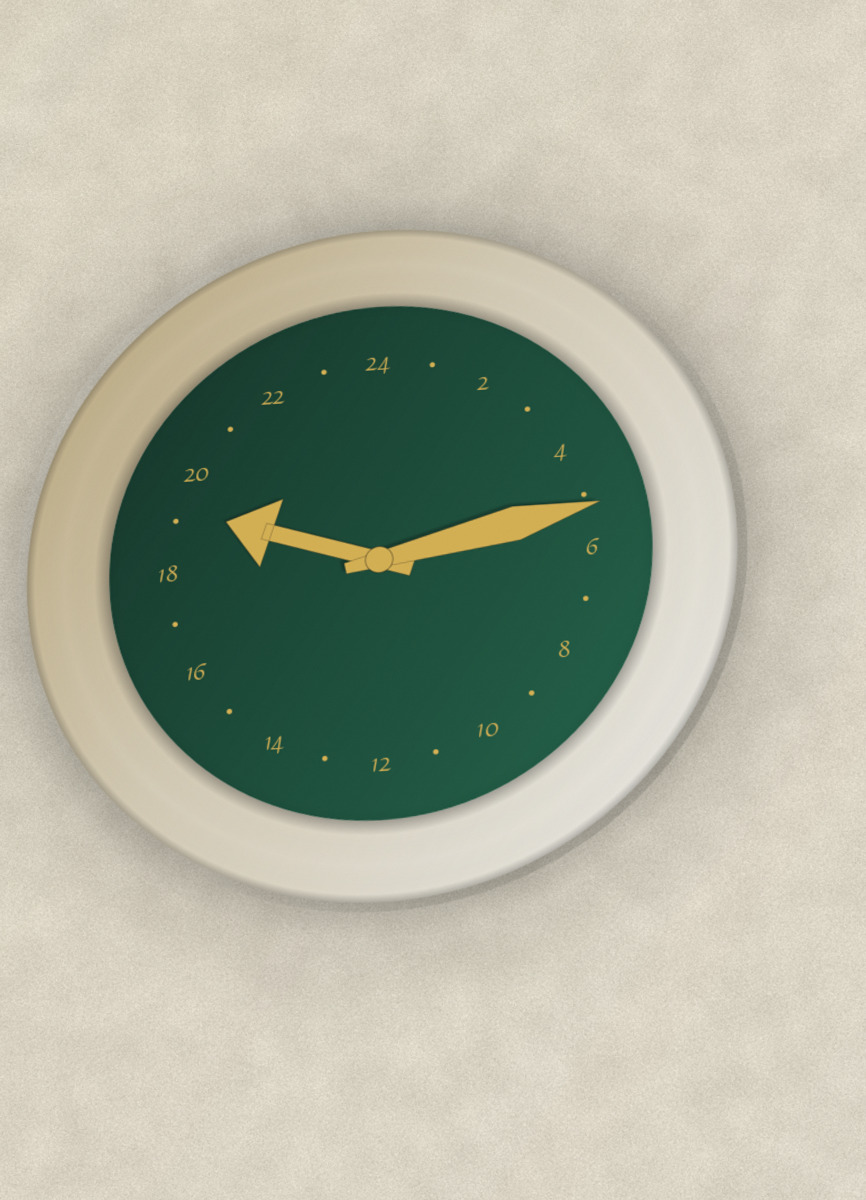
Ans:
19 h 13 min
